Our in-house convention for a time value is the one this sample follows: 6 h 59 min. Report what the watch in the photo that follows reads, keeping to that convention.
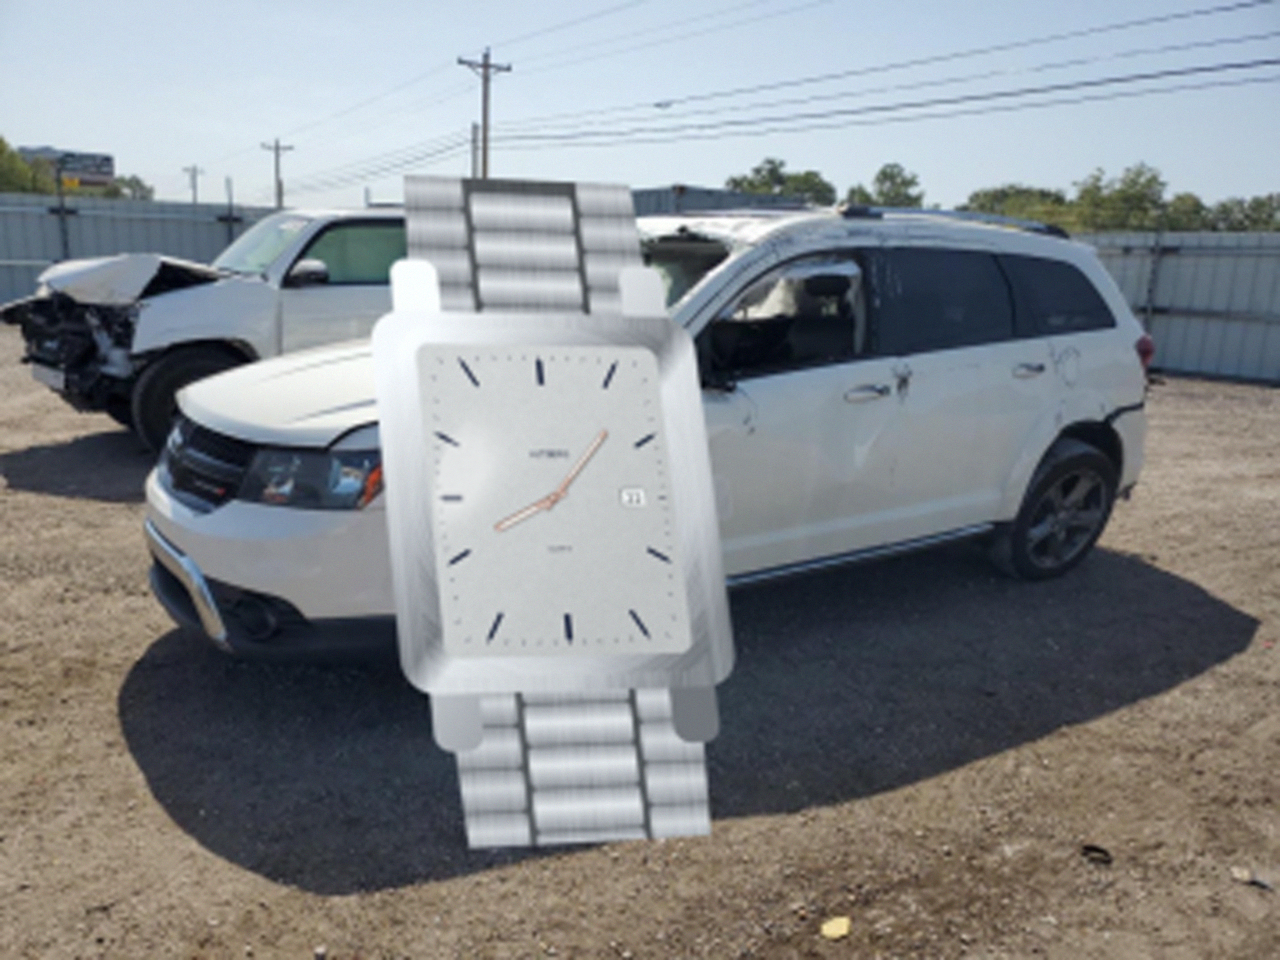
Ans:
8 h 07 min
